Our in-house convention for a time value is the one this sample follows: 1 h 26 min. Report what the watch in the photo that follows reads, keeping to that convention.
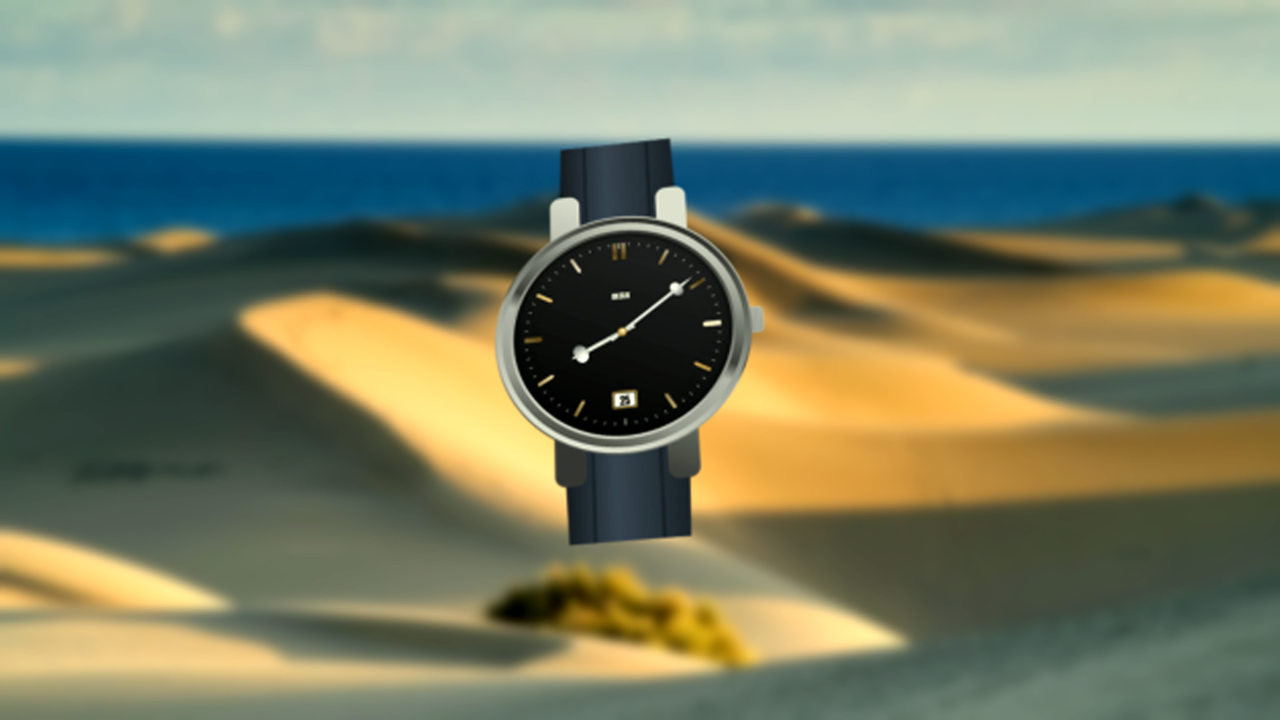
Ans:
8 h 09 min
